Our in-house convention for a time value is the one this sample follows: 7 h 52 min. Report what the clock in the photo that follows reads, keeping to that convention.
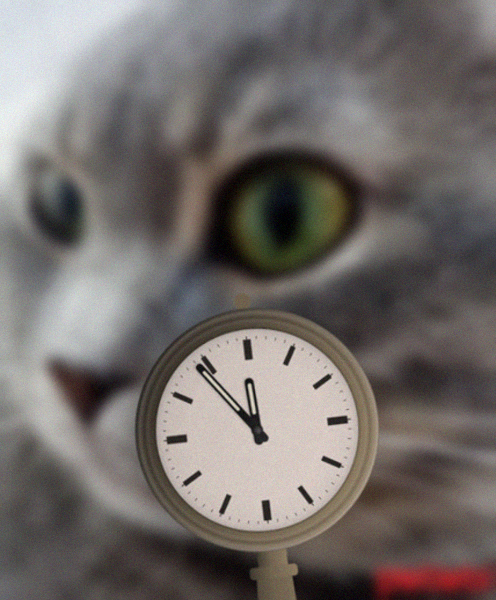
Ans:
11 h 54 min
